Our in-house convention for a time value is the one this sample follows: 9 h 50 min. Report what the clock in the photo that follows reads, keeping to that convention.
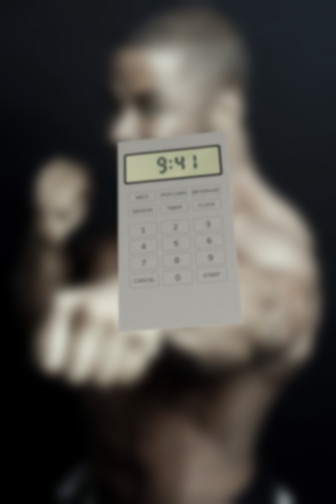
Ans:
9 h 41 min
